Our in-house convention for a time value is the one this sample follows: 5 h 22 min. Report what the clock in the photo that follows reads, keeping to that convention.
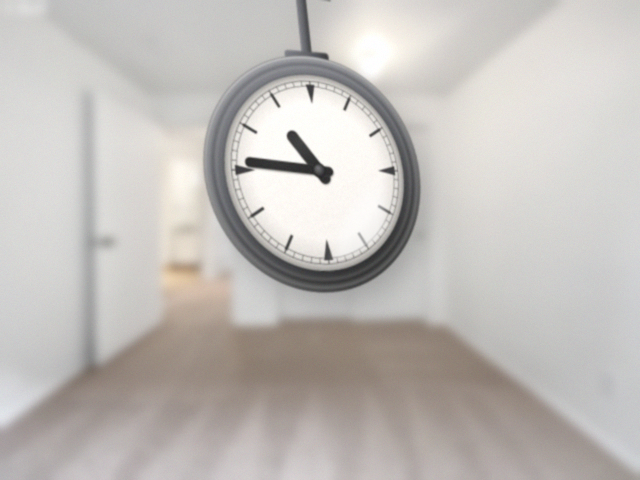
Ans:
10 h 46 min
